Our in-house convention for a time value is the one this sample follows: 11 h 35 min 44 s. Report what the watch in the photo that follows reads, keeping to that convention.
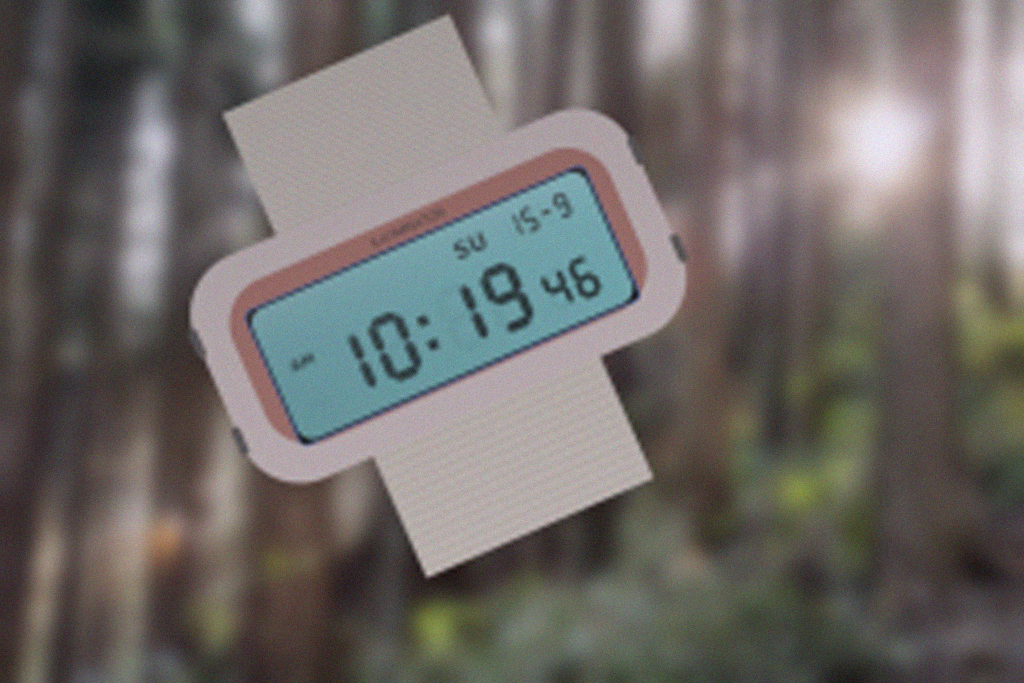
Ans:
10 h 19 min 46 s
